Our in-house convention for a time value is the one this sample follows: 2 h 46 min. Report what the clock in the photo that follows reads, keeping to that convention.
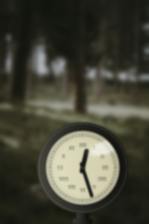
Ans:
12 h 27 min
